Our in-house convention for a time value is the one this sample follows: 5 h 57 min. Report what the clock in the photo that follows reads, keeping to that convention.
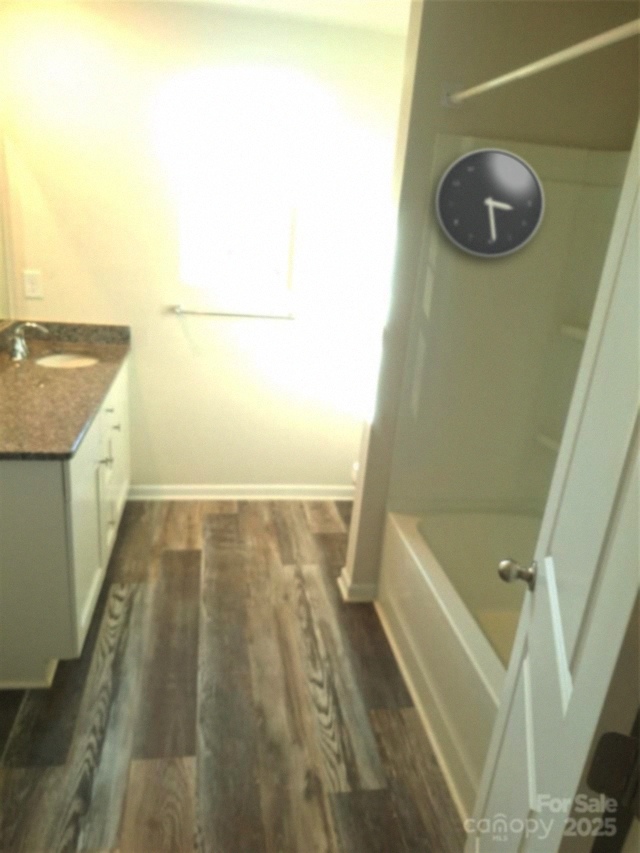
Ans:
3 h 29 min
